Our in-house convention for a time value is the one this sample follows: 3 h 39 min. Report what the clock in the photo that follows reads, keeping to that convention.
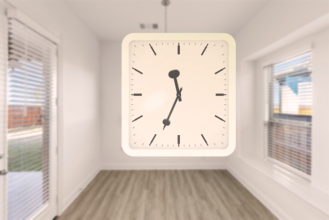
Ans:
11 h 34 min
